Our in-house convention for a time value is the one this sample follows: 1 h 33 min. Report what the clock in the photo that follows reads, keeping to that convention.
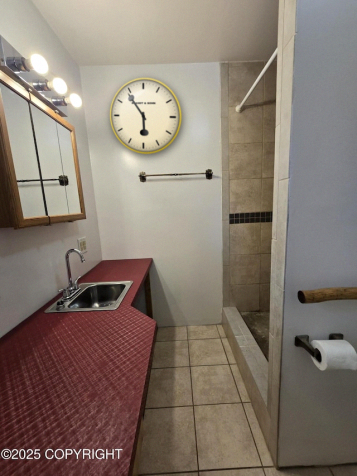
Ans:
5 h 54 min
